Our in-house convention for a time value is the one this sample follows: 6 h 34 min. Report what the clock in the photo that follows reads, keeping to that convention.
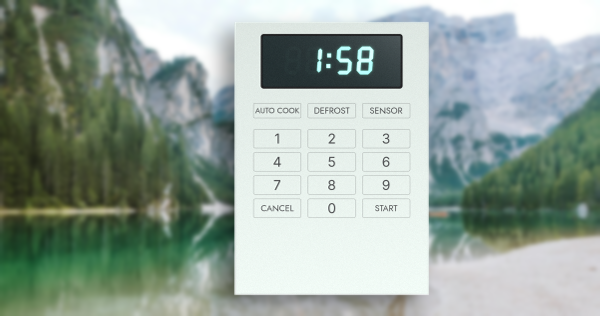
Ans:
1 h 58 min
